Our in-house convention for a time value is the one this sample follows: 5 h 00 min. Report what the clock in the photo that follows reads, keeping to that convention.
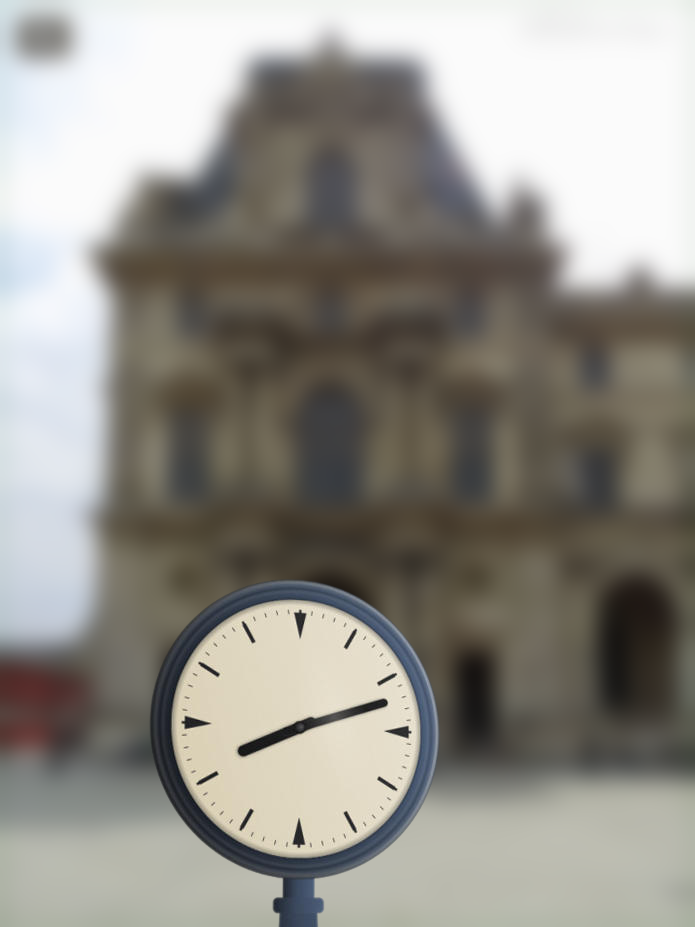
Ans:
8 h 12 min
